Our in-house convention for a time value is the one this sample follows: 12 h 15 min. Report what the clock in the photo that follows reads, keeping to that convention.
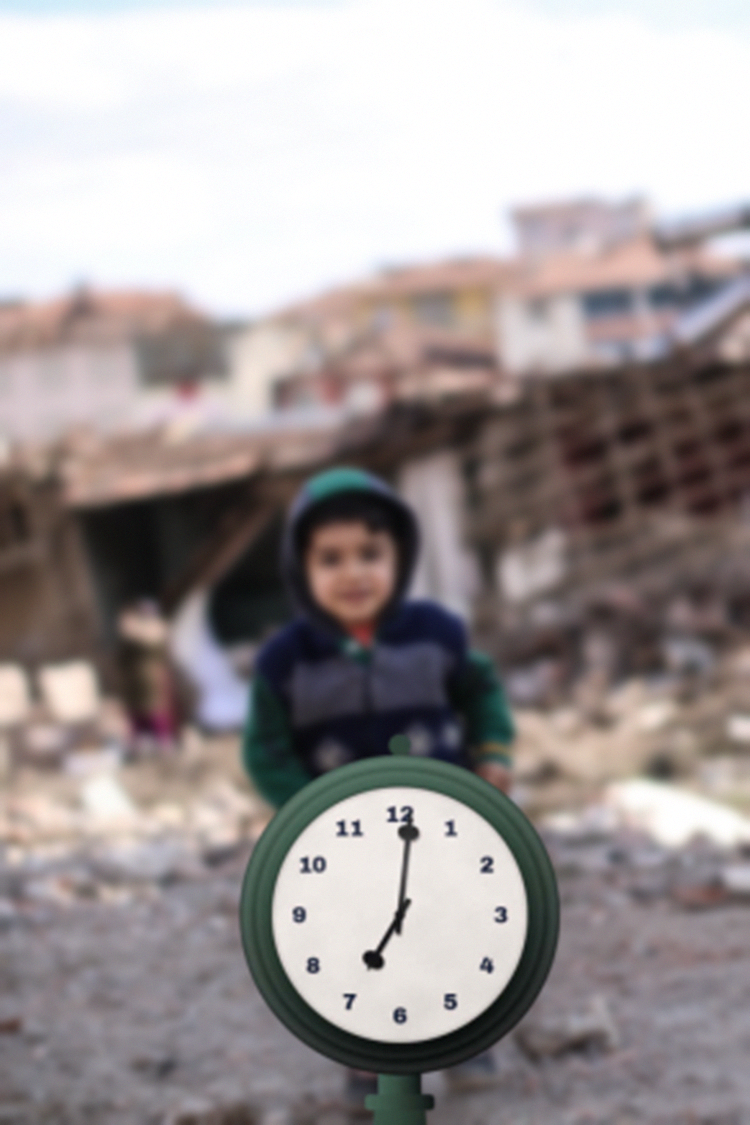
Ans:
7 h 01 min
